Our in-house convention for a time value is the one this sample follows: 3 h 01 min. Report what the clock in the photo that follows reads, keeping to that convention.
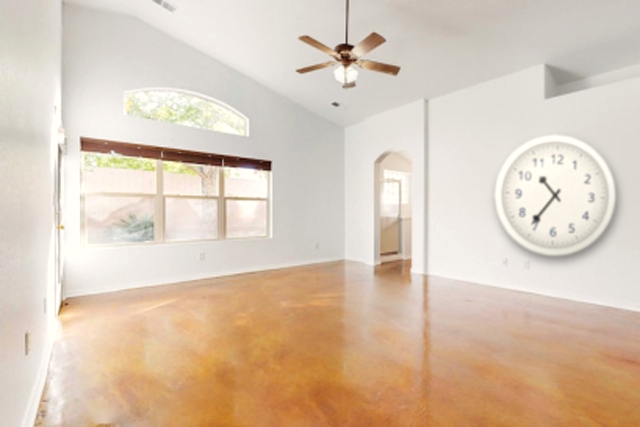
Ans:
10 h 36 min
